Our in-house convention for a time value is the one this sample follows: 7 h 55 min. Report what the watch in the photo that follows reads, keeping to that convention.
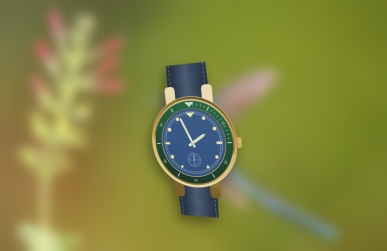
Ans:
1 h 56 min
